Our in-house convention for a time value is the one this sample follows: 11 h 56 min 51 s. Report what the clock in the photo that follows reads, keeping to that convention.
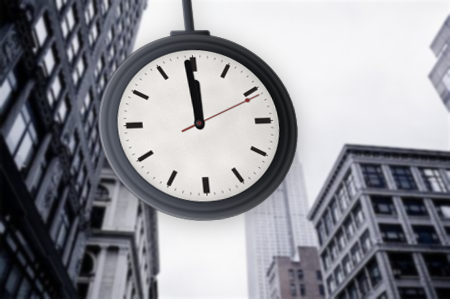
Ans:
11 h 59 min 11 s
